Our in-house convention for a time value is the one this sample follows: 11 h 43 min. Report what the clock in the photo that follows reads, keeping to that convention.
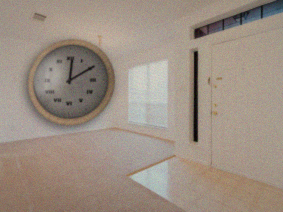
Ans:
12 h 10 min
